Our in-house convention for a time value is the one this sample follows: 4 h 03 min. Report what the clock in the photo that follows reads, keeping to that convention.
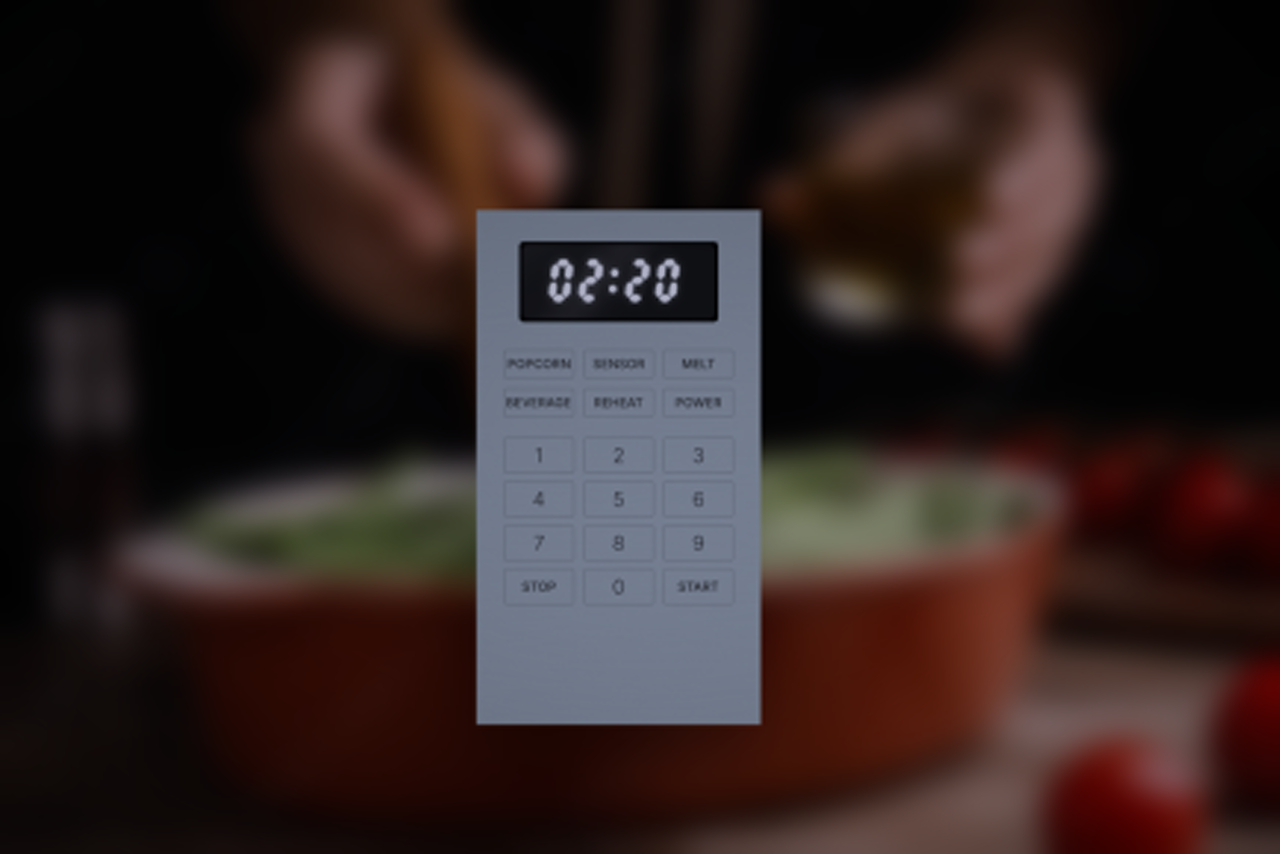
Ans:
2 h 20 min
